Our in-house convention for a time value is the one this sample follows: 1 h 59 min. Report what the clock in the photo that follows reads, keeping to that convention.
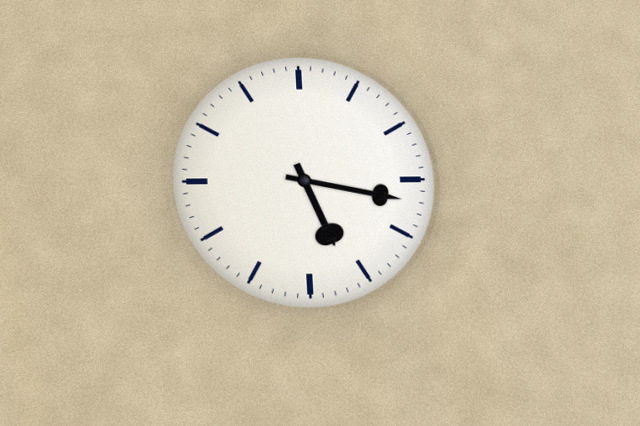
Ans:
5 h 17 min
